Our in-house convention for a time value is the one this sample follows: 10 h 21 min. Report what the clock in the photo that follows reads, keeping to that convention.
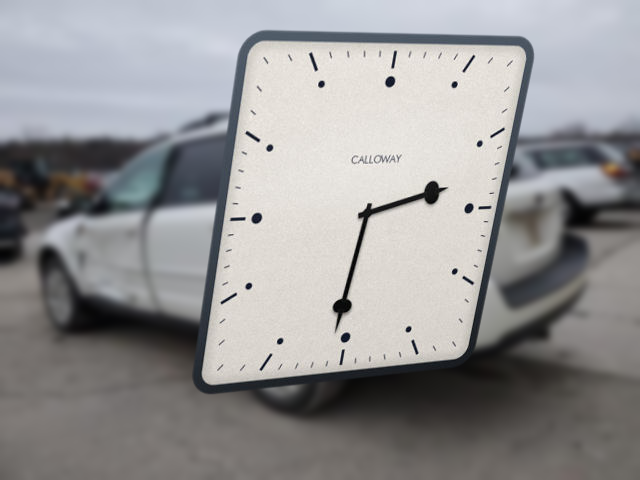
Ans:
2 h 31 min
